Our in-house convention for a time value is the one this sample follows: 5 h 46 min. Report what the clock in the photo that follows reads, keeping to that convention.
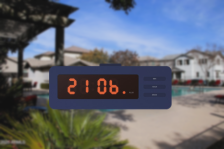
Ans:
21 h 06 min
